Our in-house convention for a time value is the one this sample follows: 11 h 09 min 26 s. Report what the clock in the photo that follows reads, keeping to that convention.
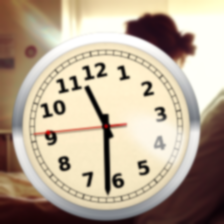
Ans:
11 h 31 min 46 s
